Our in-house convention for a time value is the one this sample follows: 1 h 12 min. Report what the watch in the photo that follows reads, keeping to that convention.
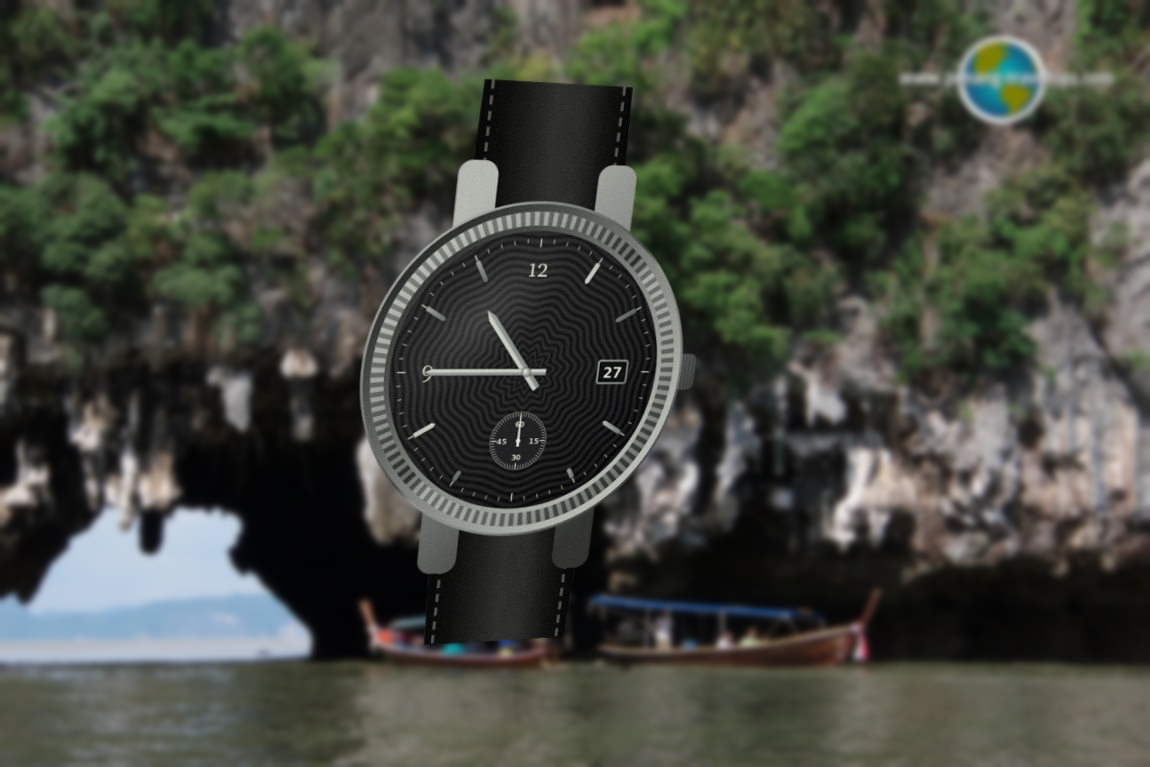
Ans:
10 h 45 min
